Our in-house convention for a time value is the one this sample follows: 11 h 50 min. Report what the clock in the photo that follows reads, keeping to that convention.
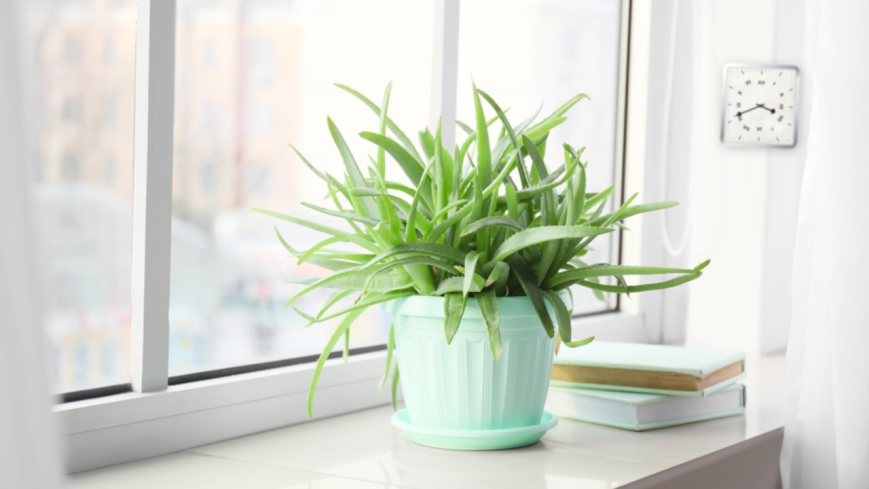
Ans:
3 h 41 min
